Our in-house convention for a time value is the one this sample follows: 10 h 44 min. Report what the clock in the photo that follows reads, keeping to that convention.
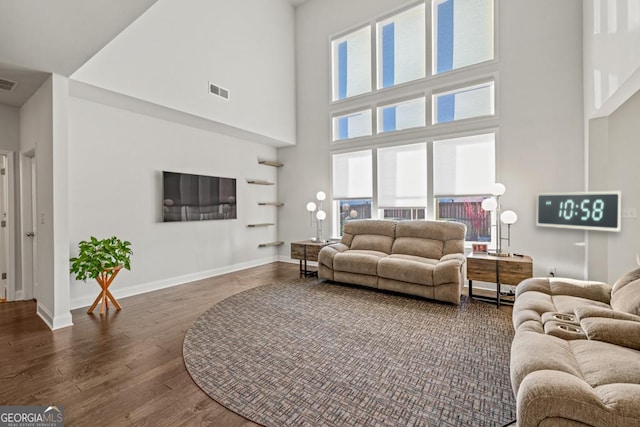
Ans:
10 h 58 min
